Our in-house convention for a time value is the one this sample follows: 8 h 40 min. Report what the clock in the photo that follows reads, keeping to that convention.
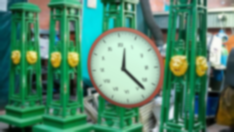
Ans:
12 h 23 min
